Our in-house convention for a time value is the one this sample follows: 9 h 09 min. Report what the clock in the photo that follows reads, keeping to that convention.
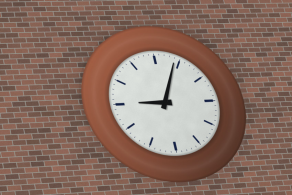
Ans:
9 h 04 min
